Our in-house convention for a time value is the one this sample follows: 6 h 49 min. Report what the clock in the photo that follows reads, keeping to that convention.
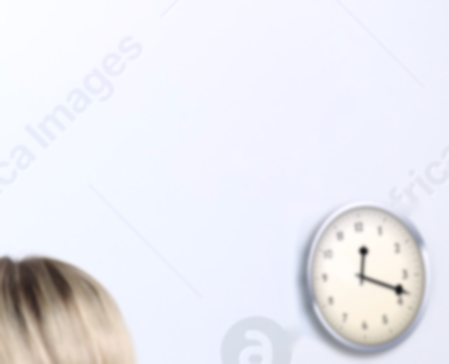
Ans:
12 h 18 min
